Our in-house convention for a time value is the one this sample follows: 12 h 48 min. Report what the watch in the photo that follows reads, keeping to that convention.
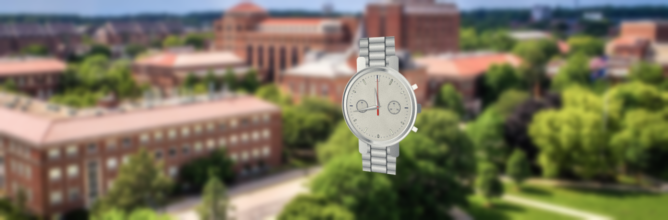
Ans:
11 h 43 min
